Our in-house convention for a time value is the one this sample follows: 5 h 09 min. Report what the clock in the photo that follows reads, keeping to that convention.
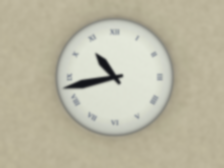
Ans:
10 h 43 min
